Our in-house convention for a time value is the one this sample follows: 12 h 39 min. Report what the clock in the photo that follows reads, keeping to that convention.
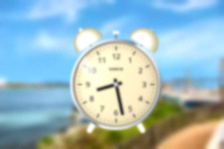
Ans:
8 h 28 min
